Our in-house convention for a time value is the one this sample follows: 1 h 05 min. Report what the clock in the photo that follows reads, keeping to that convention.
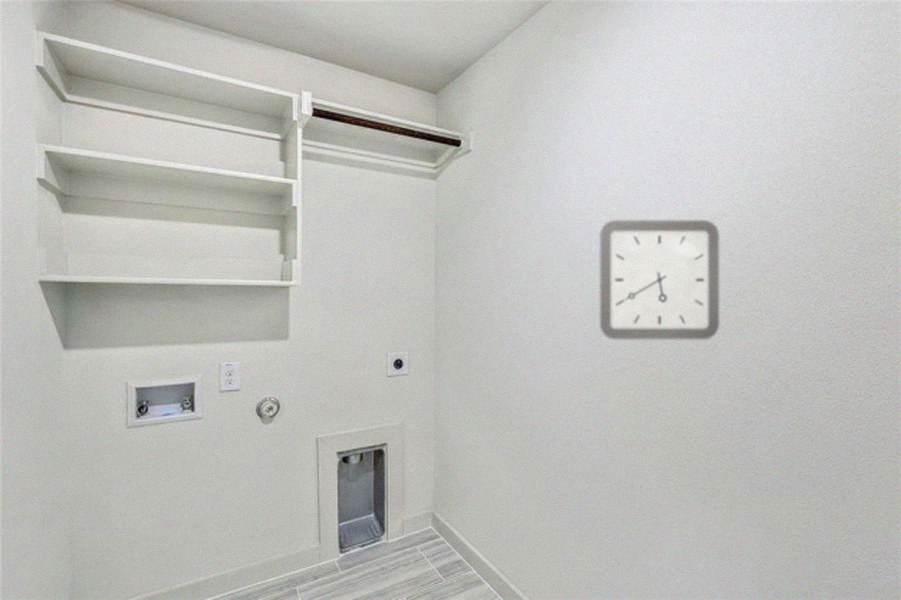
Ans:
5 h 40 min
